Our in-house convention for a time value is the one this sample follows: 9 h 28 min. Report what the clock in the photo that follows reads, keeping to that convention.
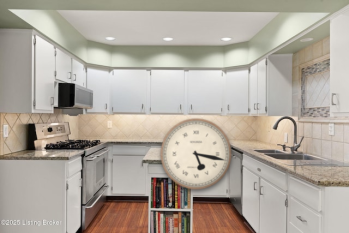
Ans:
5 h 17 min
